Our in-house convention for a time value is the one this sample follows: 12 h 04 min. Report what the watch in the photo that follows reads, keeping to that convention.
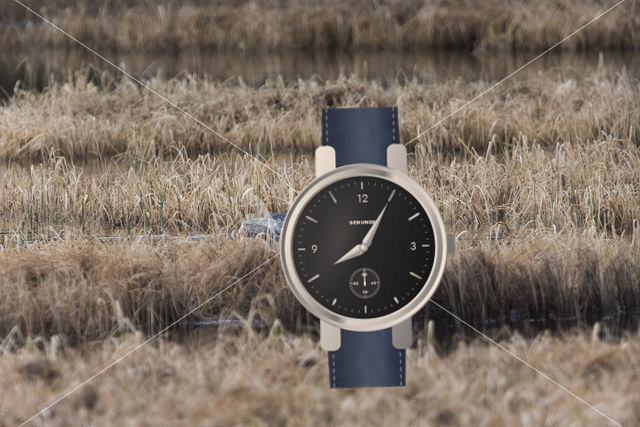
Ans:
8 h 05 min
